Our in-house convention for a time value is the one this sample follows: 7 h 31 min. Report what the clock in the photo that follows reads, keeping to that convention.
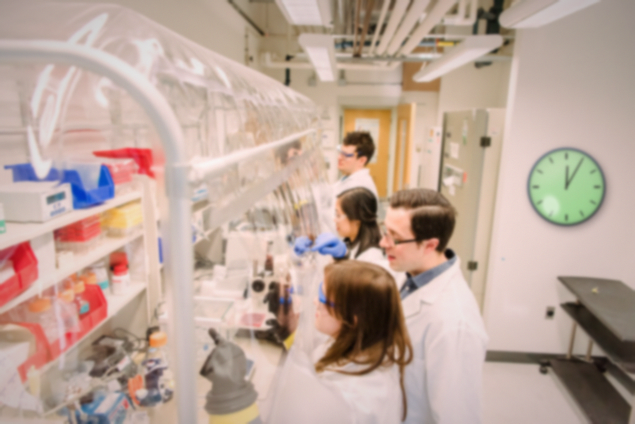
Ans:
12 h 05 min
